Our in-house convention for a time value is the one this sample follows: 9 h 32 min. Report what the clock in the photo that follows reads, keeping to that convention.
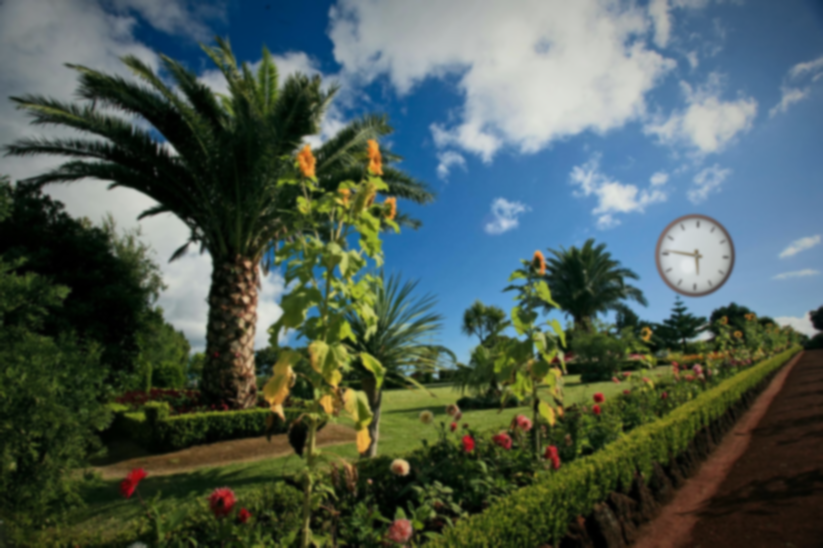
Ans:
5 h 46 min
